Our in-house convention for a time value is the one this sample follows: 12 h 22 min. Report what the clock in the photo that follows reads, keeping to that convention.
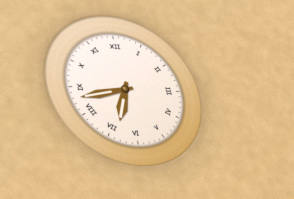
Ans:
6 h 43 min
